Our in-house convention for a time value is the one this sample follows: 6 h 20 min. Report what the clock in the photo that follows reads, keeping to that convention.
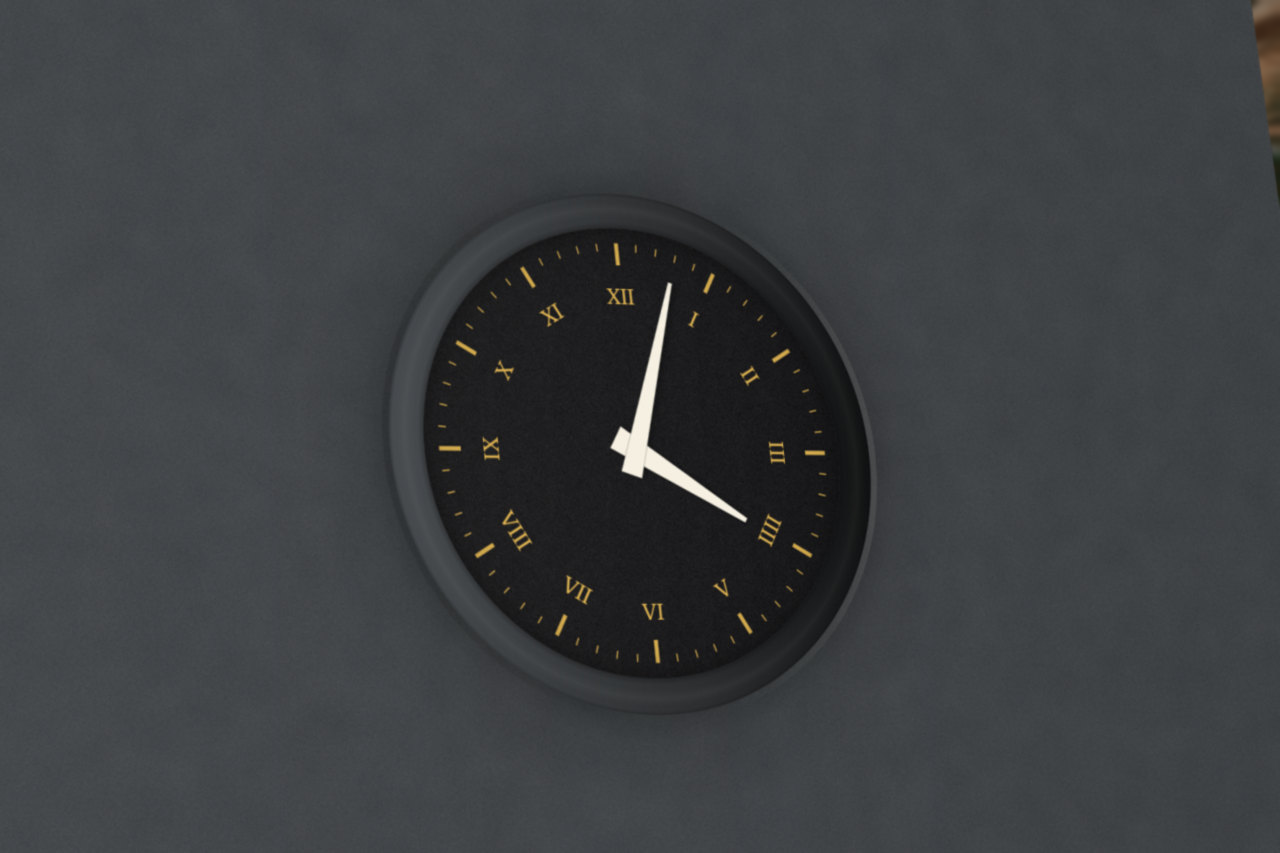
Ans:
4 h 03 min
